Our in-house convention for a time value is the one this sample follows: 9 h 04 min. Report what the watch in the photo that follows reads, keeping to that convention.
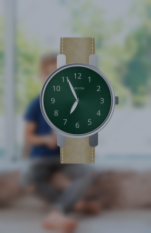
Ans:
6 h 56 min
